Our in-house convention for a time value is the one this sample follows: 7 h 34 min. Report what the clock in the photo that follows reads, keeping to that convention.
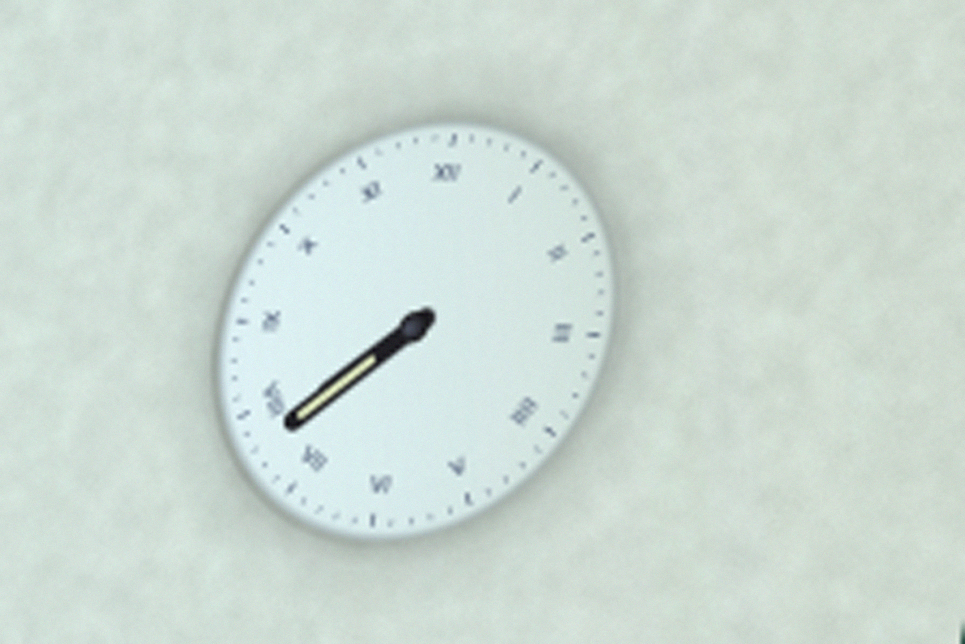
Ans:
7 h 38 min
